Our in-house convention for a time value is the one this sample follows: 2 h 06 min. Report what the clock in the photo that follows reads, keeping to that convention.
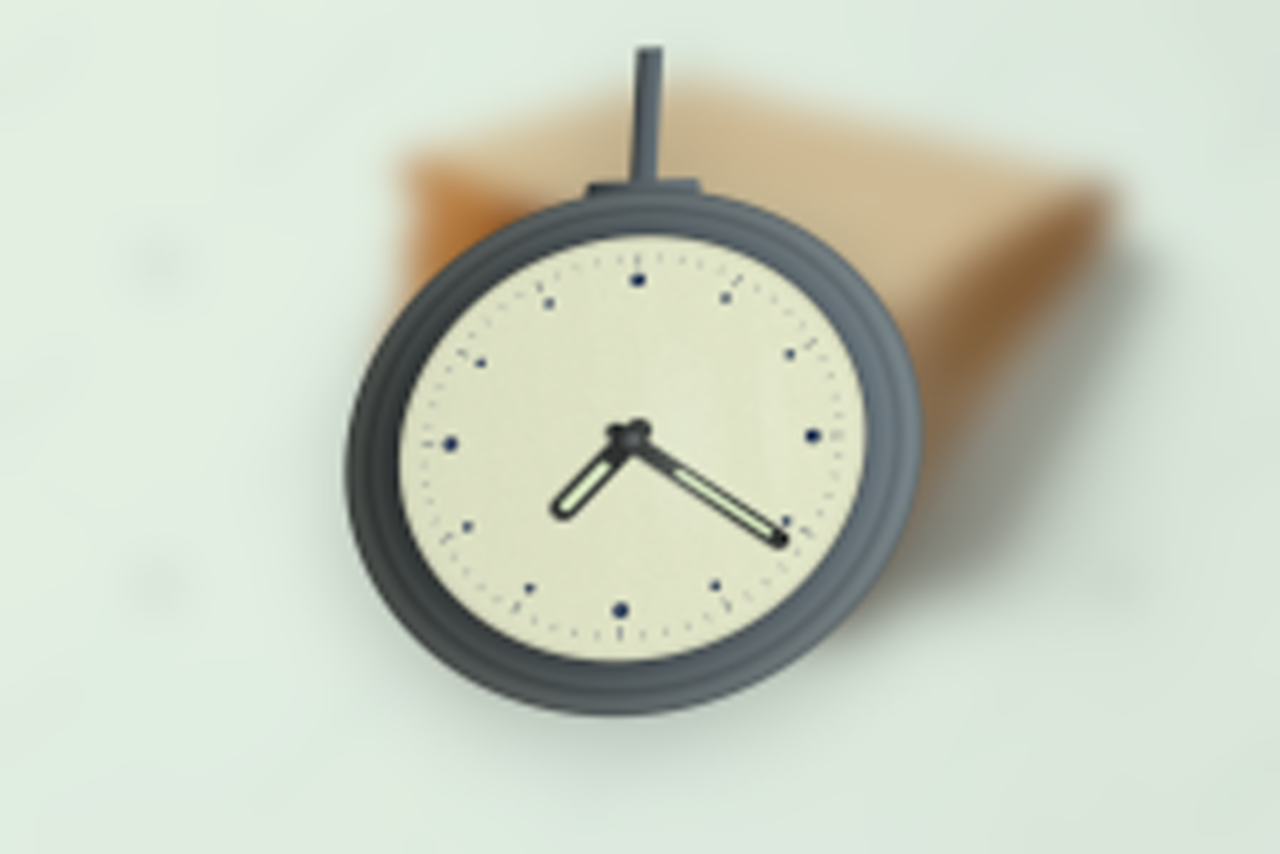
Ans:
7 h 21 min
